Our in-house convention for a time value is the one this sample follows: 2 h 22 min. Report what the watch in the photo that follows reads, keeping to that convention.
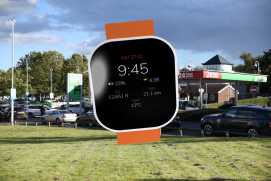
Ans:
9 h 45 min
